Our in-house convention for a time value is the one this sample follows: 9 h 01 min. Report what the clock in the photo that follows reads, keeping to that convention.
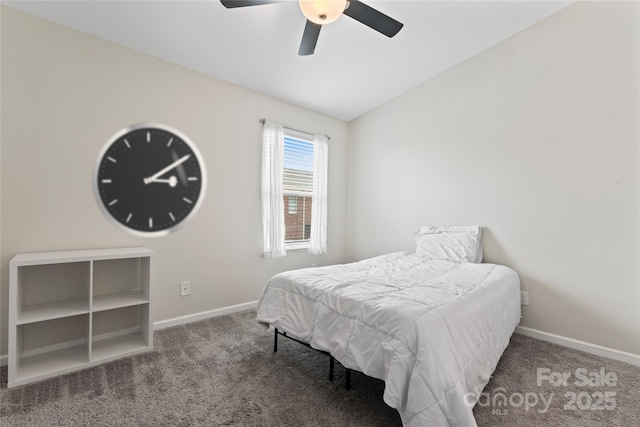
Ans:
3 h 10 min
